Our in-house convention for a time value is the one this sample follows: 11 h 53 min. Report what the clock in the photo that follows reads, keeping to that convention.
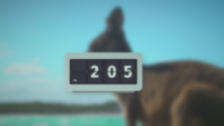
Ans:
2 h 05 min
